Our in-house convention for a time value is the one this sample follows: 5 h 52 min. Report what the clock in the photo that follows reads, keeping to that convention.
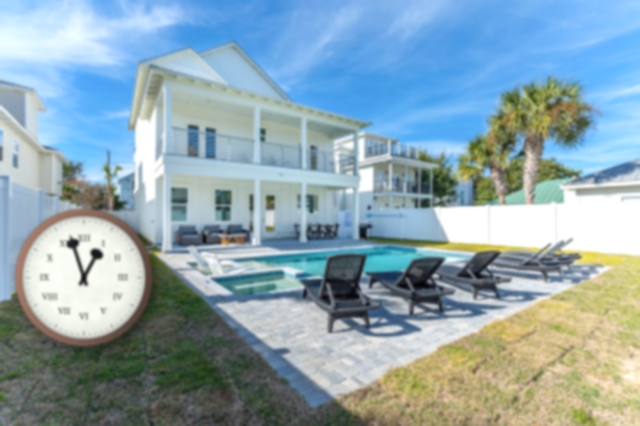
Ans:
12 h 57 min
